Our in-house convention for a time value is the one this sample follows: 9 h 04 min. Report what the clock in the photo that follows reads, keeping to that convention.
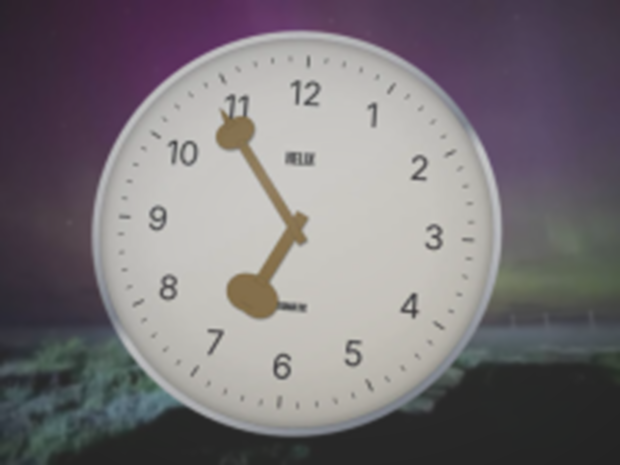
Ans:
6 h 54 min
